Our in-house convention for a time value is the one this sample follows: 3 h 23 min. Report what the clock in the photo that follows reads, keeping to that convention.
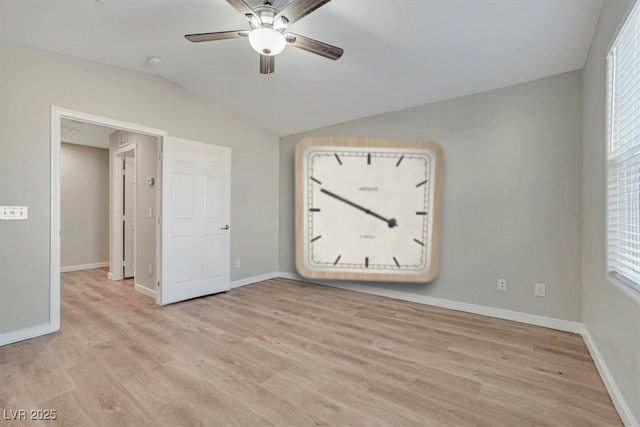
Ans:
3 h 49 min
